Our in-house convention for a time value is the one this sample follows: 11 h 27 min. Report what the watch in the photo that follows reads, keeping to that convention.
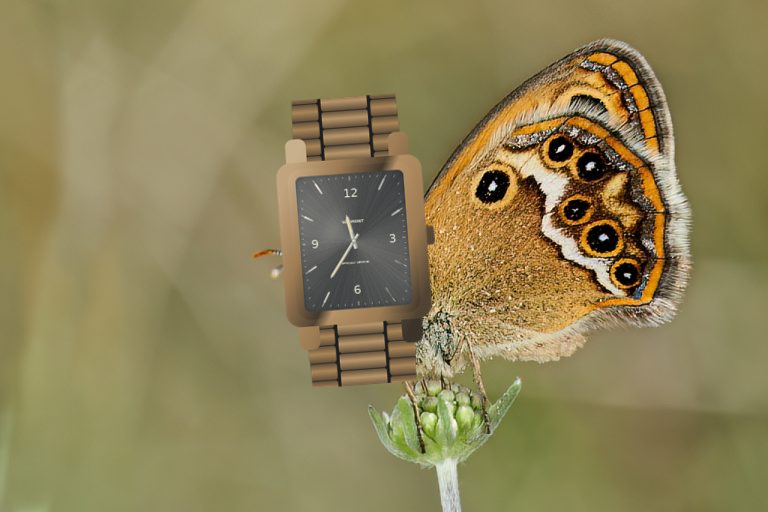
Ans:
11 h 36 min
